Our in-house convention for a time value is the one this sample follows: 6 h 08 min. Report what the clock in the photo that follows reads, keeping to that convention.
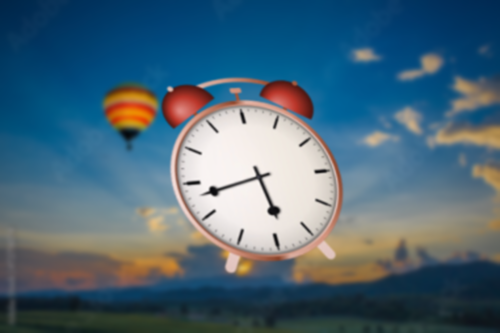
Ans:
5 h 43 min
